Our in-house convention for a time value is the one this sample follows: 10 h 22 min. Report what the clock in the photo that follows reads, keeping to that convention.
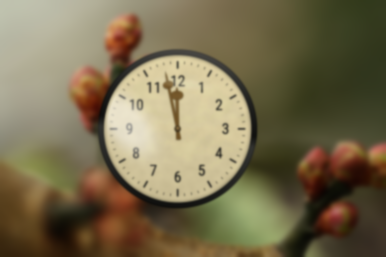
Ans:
11 h 58 min
